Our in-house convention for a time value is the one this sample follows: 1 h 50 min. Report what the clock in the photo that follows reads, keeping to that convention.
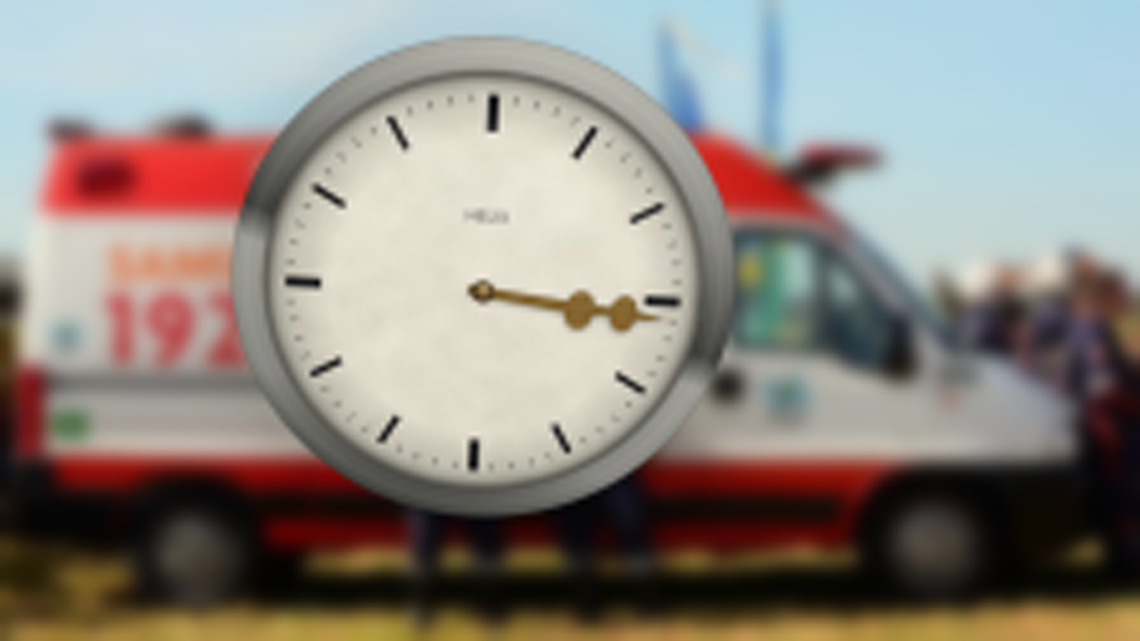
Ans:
3 h 16 min
